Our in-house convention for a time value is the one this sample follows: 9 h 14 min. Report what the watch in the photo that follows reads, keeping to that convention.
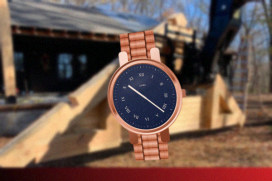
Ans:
10 h 22 min
